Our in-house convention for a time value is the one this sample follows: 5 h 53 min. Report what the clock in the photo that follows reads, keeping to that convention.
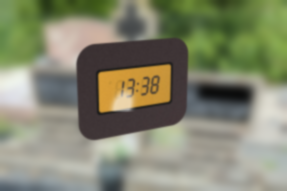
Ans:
13 h 38 min
